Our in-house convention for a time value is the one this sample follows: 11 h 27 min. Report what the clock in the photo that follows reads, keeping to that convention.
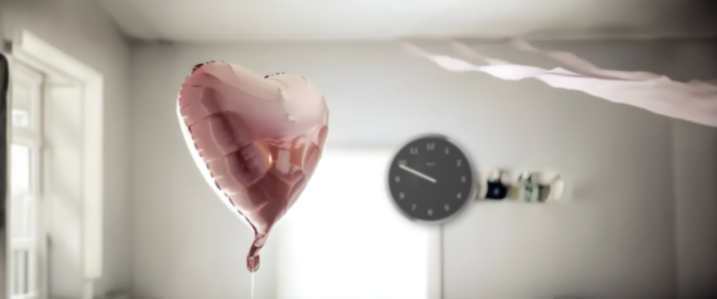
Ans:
9 h 49 min
